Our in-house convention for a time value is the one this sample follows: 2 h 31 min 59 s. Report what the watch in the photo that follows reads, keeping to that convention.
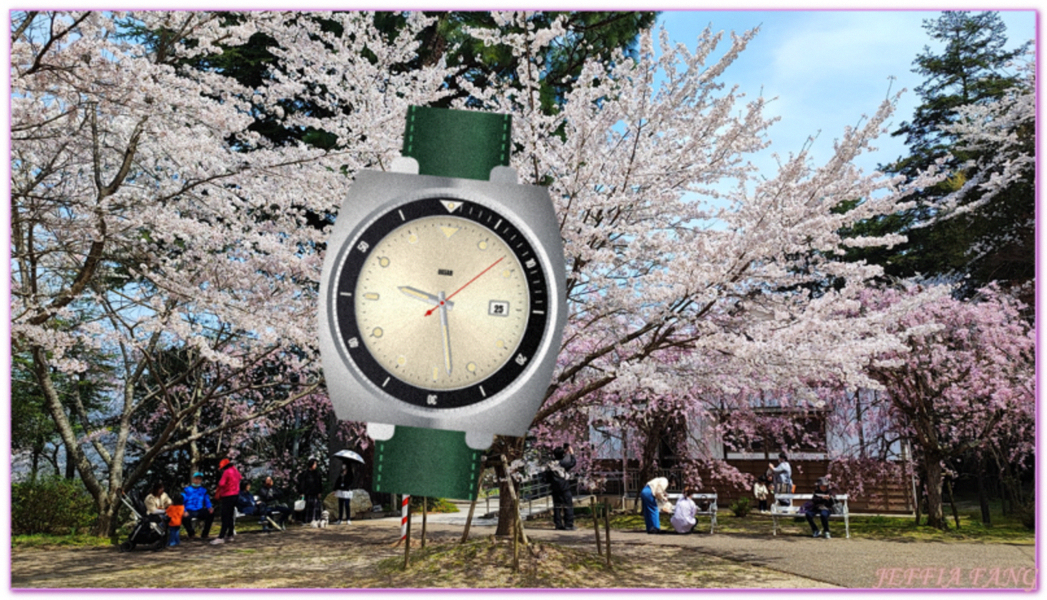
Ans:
9 h 28 min 08 s
